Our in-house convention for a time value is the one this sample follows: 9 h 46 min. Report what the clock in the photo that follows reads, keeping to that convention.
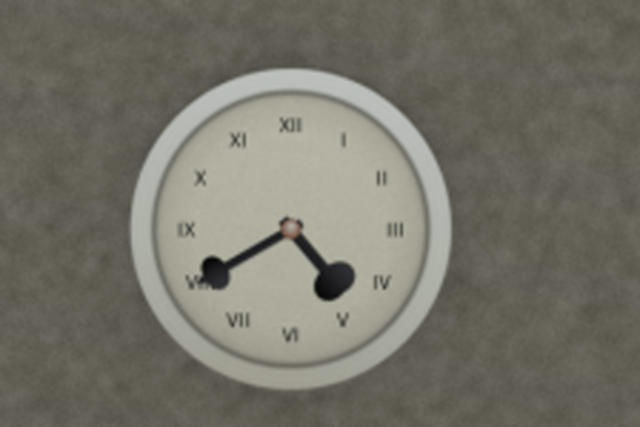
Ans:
4 h 40 min
